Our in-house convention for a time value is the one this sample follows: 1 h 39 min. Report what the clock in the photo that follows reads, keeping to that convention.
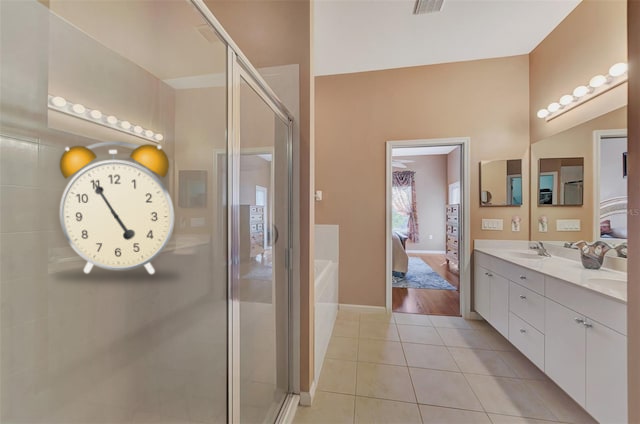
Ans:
4 h 55 min
